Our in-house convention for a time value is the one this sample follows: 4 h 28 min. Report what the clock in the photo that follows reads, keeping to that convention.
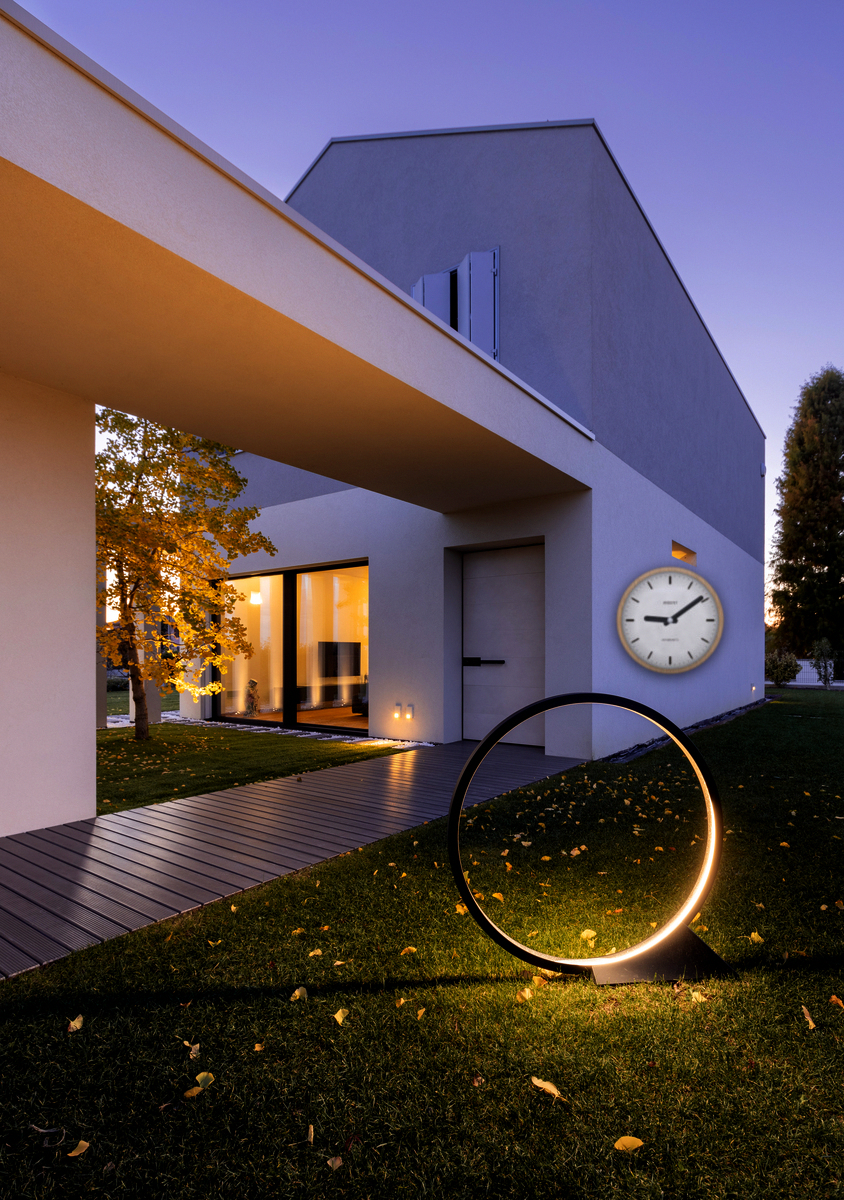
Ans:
9 h 09 min
